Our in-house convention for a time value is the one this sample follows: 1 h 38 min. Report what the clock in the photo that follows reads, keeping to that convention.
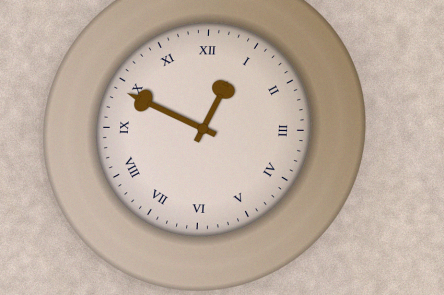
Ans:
12 h 49 min
